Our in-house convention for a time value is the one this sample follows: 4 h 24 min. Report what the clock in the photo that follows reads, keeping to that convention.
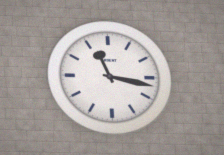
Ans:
11 h 17 min
